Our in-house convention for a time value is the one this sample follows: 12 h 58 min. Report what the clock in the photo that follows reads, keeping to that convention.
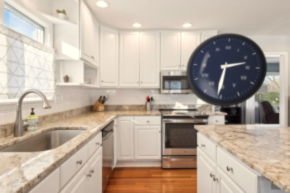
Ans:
2 h 31 min
